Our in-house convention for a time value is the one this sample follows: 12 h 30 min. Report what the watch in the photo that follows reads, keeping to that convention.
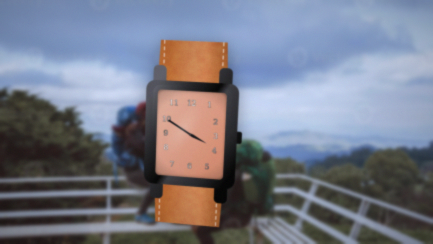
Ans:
3 h 50 min
